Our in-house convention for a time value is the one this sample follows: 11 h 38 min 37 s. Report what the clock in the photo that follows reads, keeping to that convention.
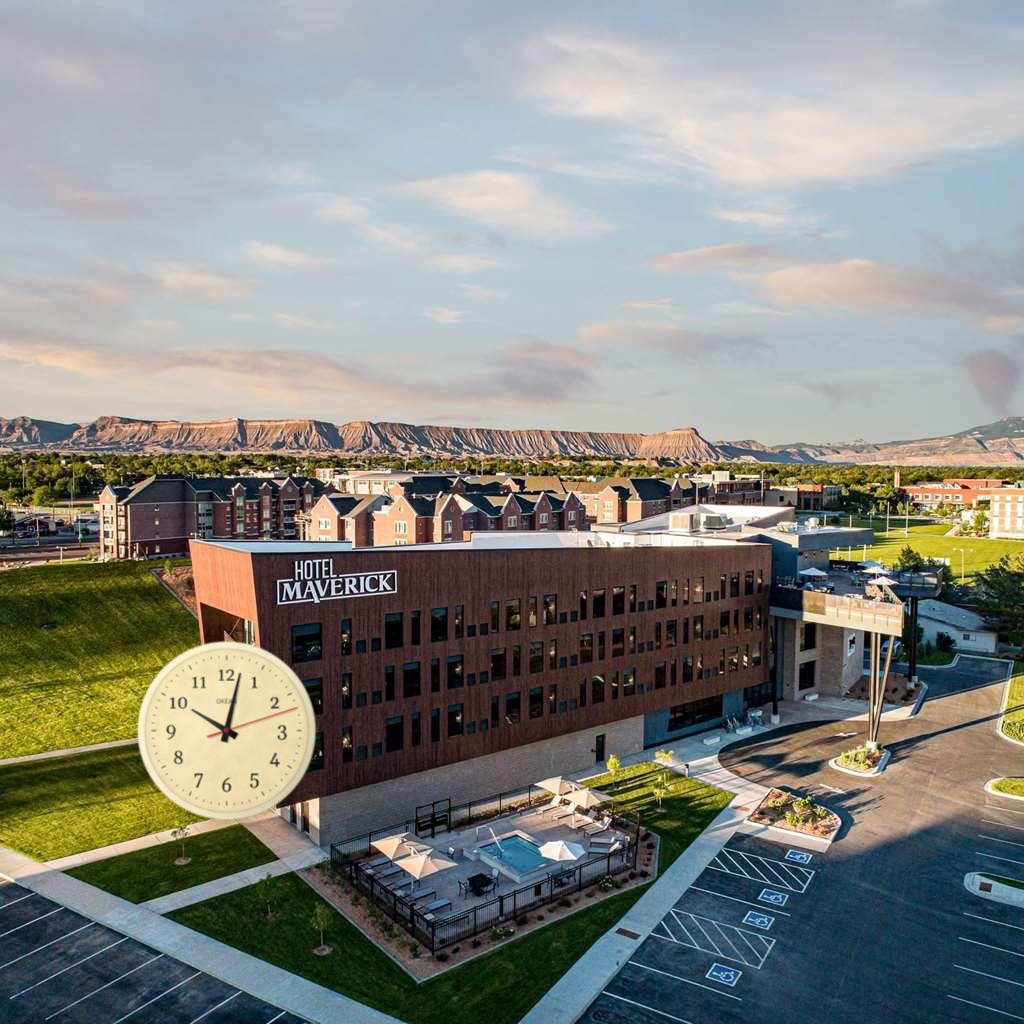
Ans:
10 h 02 min 12 s
